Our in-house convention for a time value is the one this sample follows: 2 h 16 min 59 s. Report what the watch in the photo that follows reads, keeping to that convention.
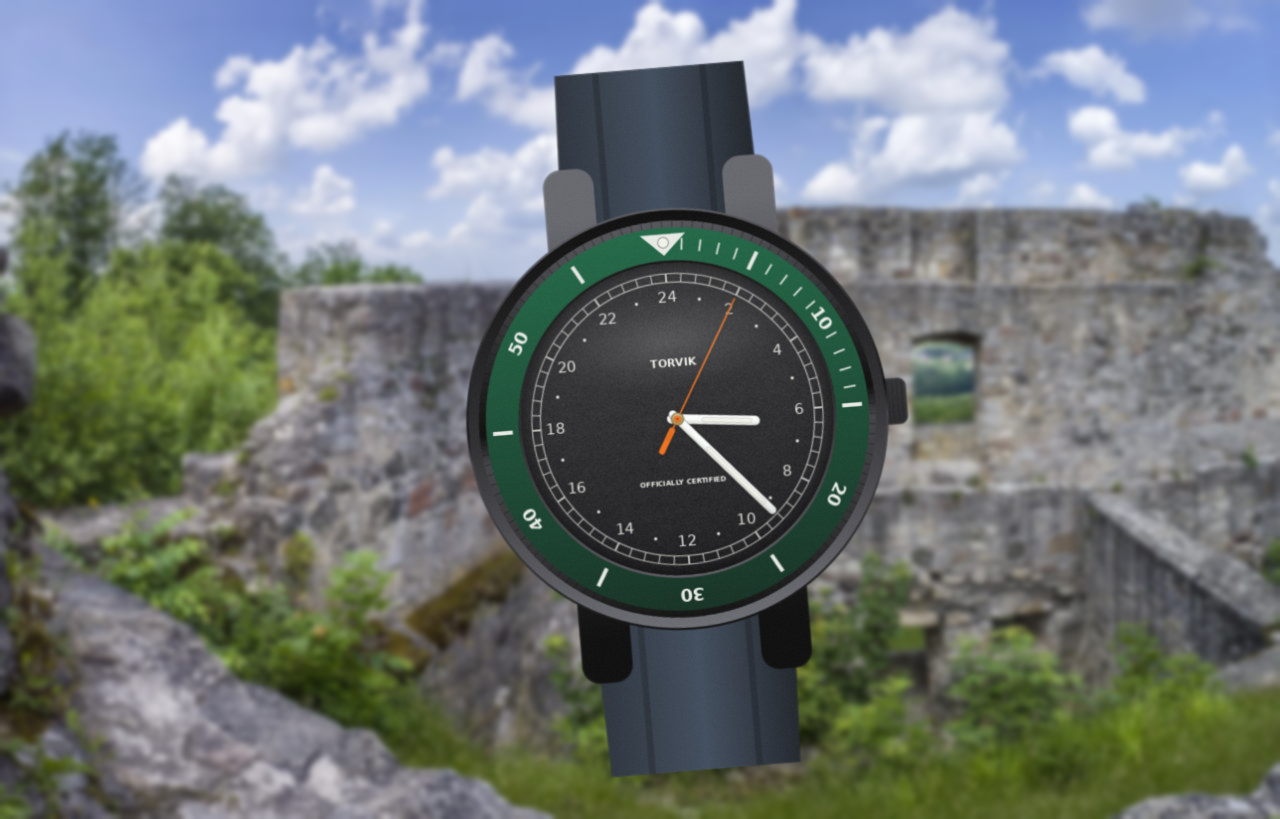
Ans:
6 h 23 min 05 s
